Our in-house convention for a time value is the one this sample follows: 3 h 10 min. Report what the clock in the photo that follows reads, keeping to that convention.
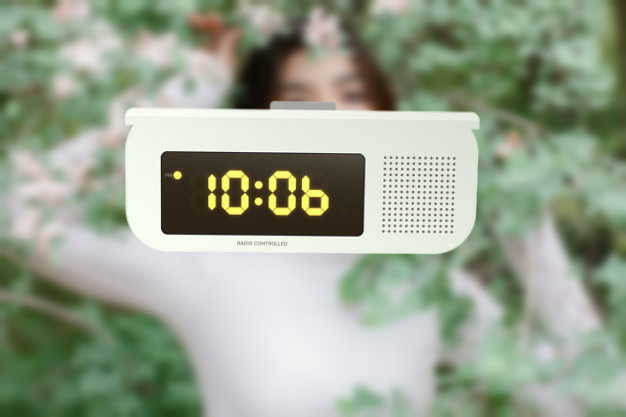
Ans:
10 h 06 min
